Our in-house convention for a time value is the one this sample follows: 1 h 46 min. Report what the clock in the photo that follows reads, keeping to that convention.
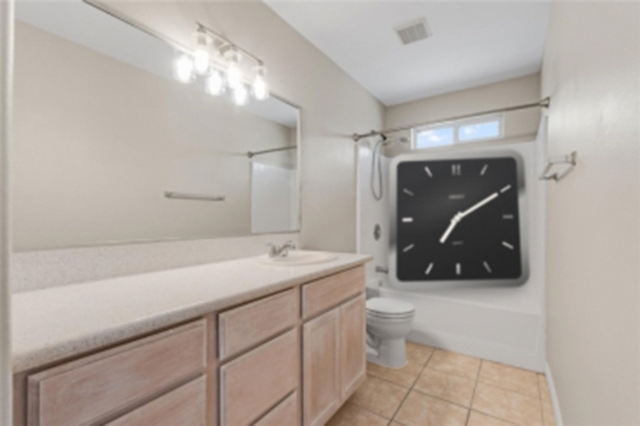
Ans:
7 h 10 min
